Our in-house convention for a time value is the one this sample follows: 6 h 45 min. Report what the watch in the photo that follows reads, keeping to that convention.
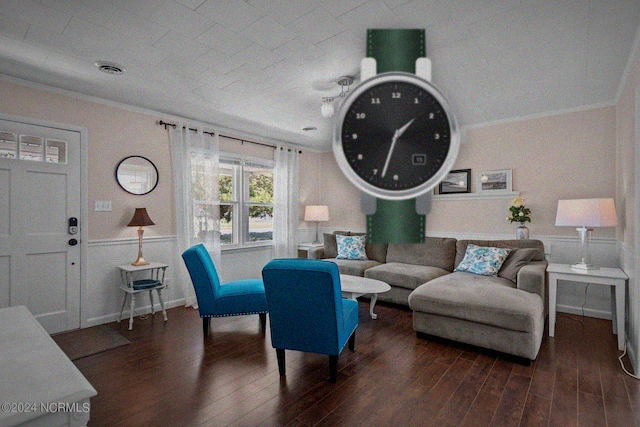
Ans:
1 h 33 min
